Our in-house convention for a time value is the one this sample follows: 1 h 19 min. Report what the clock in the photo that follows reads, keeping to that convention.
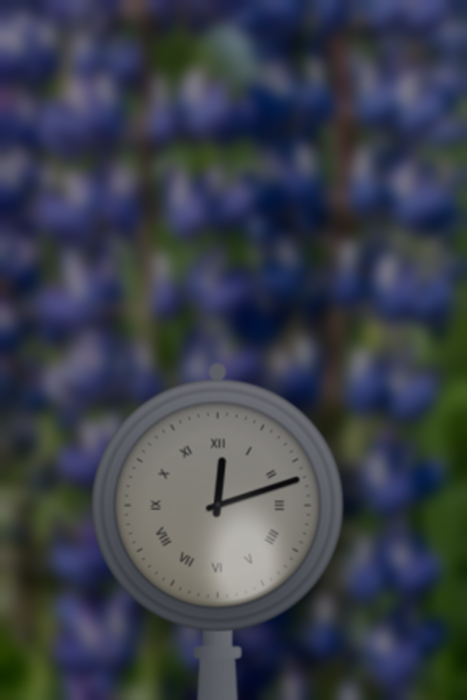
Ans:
12 h 12 min
